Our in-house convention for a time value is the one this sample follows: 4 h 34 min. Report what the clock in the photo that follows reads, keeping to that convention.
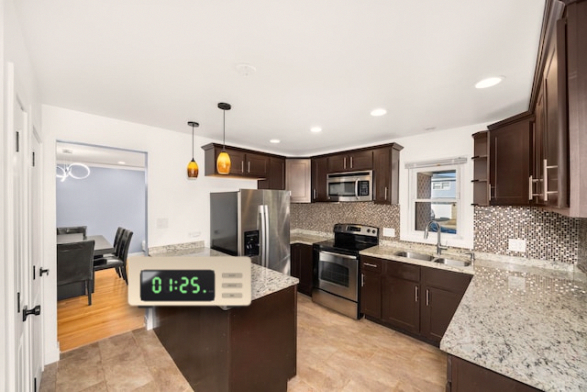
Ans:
1 h 25 min
